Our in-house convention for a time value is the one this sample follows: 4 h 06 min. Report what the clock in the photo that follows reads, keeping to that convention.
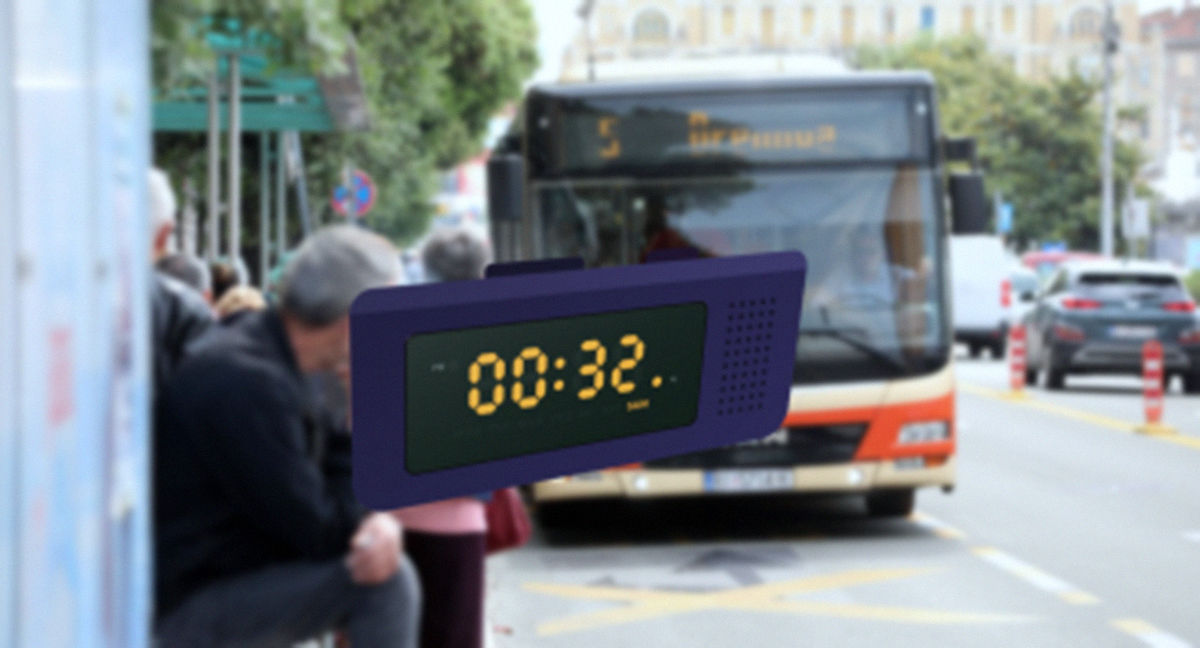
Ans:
0 h 32 min
